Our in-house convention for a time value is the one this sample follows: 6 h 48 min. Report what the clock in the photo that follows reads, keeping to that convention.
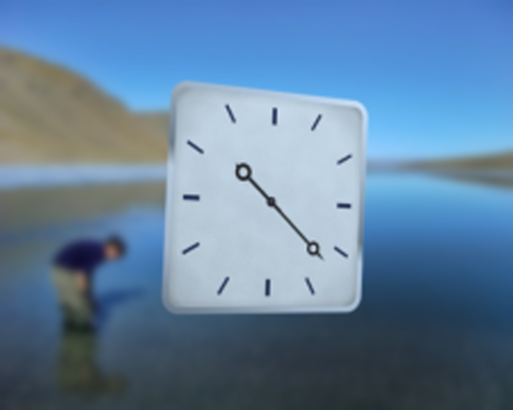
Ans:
10 h 22 min
